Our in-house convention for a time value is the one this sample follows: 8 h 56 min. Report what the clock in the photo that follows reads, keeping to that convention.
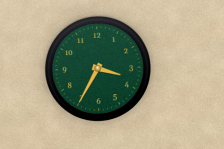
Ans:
3 h 35 min
